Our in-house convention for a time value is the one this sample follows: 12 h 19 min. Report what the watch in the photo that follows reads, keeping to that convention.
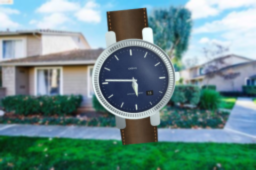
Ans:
5 h 46 min
